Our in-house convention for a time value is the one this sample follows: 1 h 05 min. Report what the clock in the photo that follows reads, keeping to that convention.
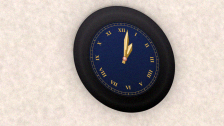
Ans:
1 h 02 min
